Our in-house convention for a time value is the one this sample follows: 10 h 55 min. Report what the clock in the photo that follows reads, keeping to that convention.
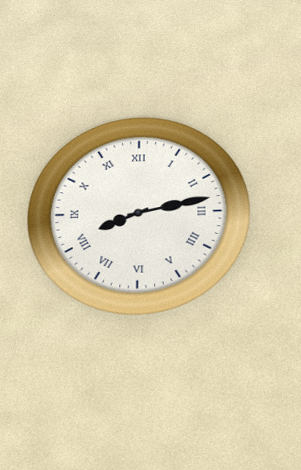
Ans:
8 h 13 min
